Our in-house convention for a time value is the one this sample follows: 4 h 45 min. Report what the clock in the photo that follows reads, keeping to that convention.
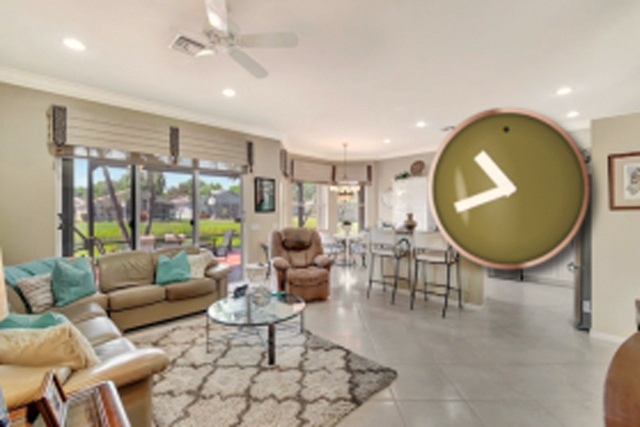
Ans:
10 h 42 min
